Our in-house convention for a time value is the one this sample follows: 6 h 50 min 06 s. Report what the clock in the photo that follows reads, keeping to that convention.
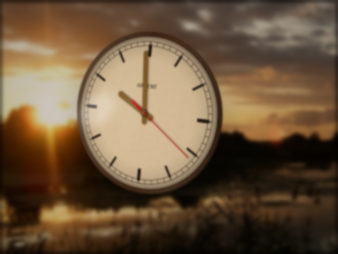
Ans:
9 h 59 min 21 s
